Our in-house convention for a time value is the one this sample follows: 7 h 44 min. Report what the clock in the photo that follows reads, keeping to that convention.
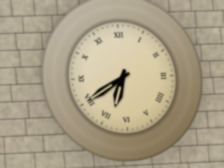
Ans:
6 h 40 min
